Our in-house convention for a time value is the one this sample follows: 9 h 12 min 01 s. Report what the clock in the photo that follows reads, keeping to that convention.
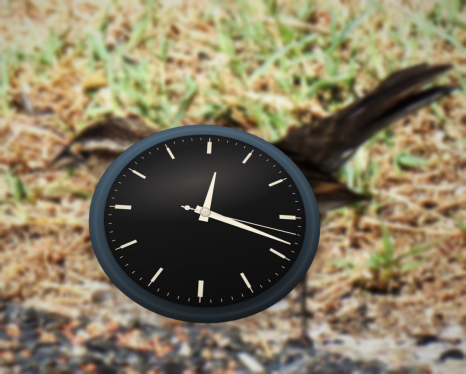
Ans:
12 h 18 min 17 s
